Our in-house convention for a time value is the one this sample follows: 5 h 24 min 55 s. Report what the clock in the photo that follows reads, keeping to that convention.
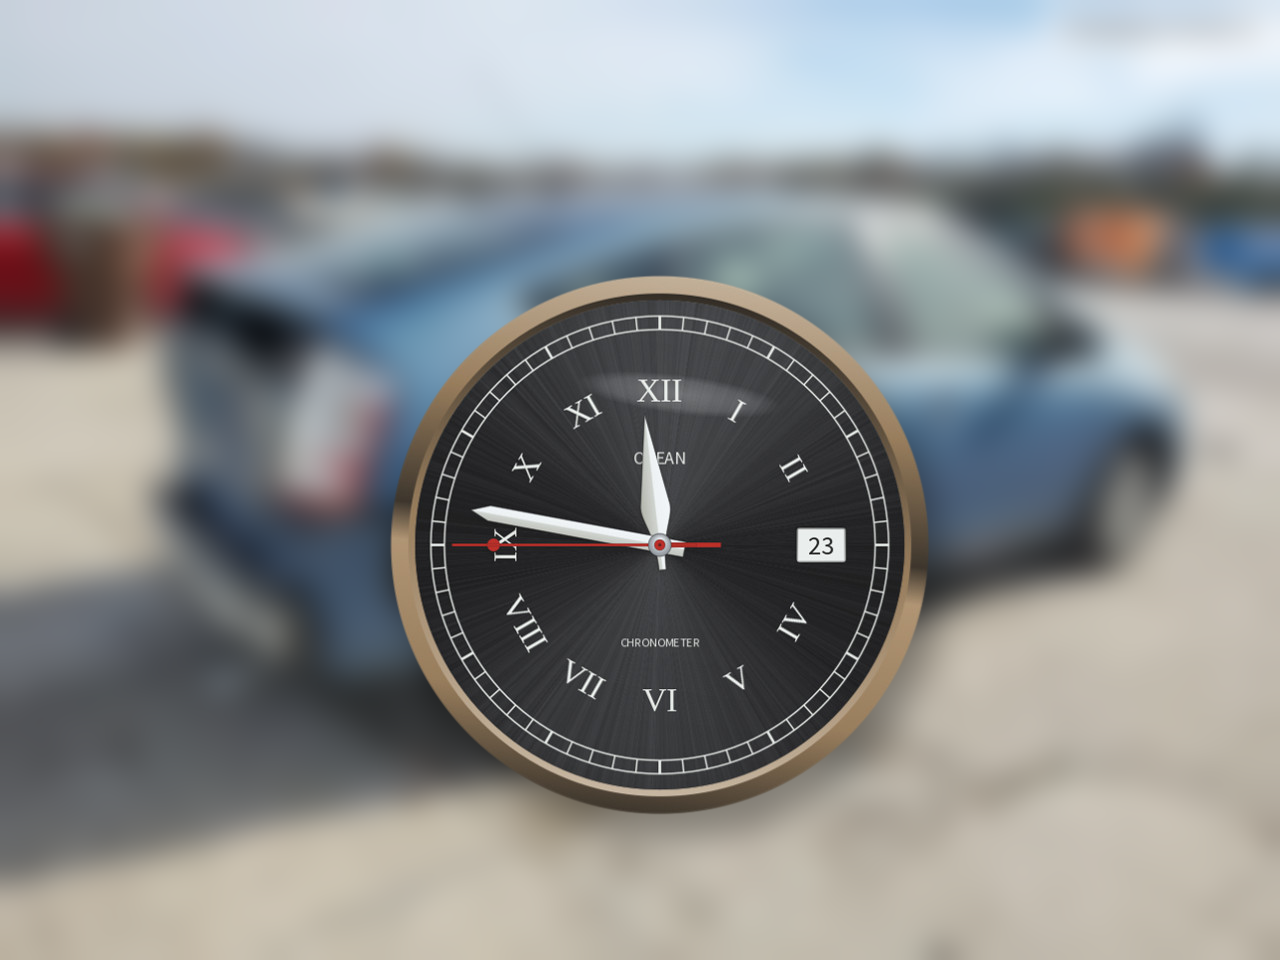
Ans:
11 h 46 min 45 s
